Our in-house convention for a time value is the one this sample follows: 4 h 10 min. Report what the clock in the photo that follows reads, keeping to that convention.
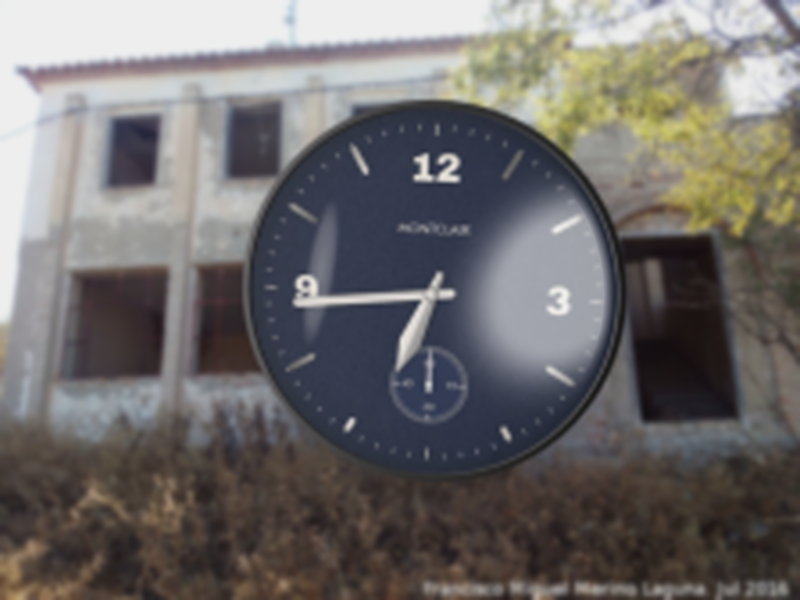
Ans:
6 h 44 min
